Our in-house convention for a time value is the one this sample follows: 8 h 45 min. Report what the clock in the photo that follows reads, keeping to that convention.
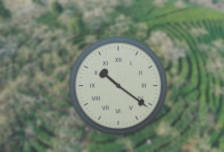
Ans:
10 h 21 min
